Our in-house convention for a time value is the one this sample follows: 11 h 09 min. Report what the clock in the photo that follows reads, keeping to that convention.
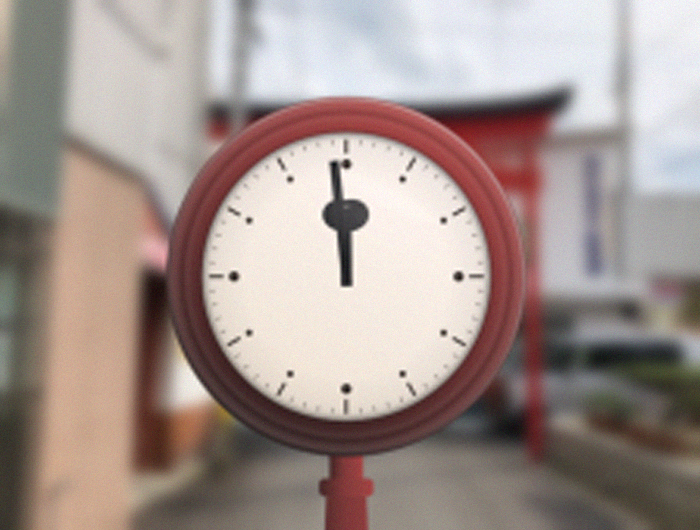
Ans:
11 h 59 min
